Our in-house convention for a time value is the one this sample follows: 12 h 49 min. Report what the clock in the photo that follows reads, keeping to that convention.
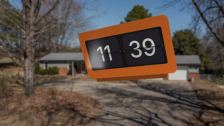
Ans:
11 h 39 min
